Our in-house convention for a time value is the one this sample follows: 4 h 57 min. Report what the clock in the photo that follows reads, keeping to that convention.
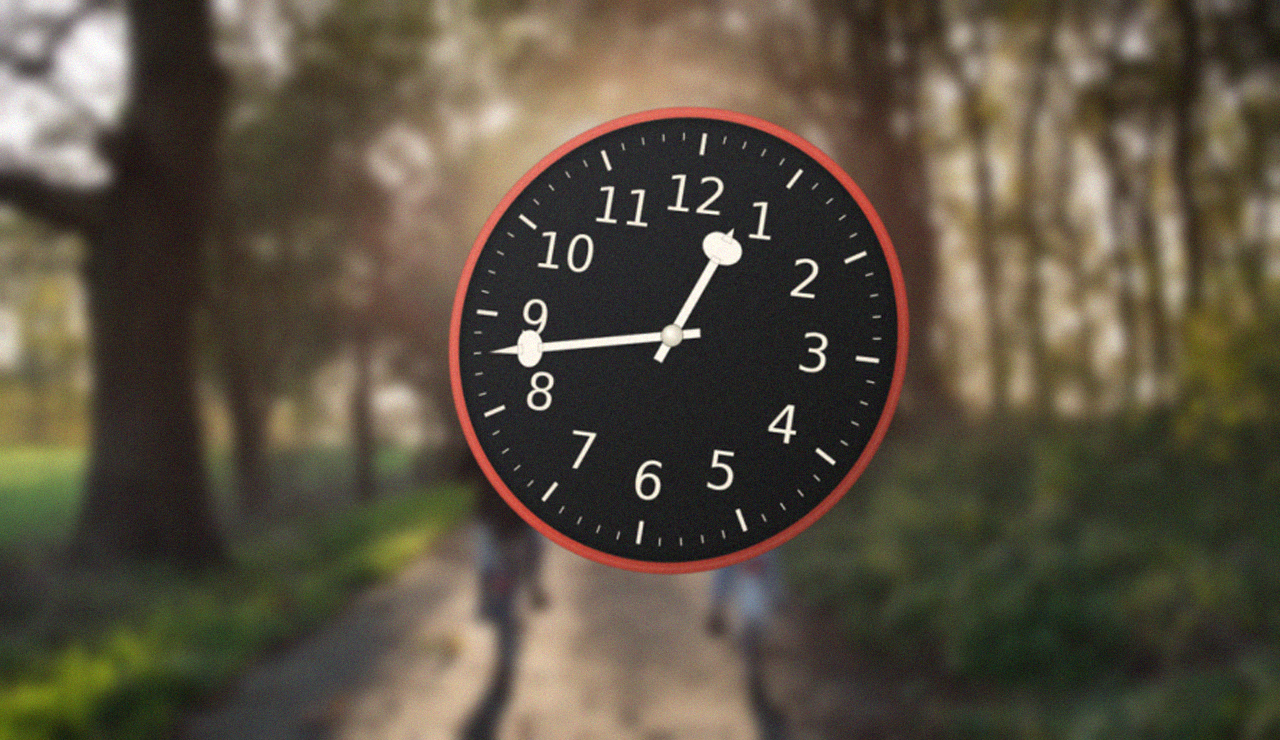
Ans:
12 h 43 min
